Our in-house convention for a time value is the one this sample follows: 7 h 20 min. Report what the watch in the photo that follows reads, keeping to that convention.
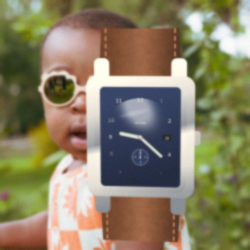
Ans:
9 h 22 min
